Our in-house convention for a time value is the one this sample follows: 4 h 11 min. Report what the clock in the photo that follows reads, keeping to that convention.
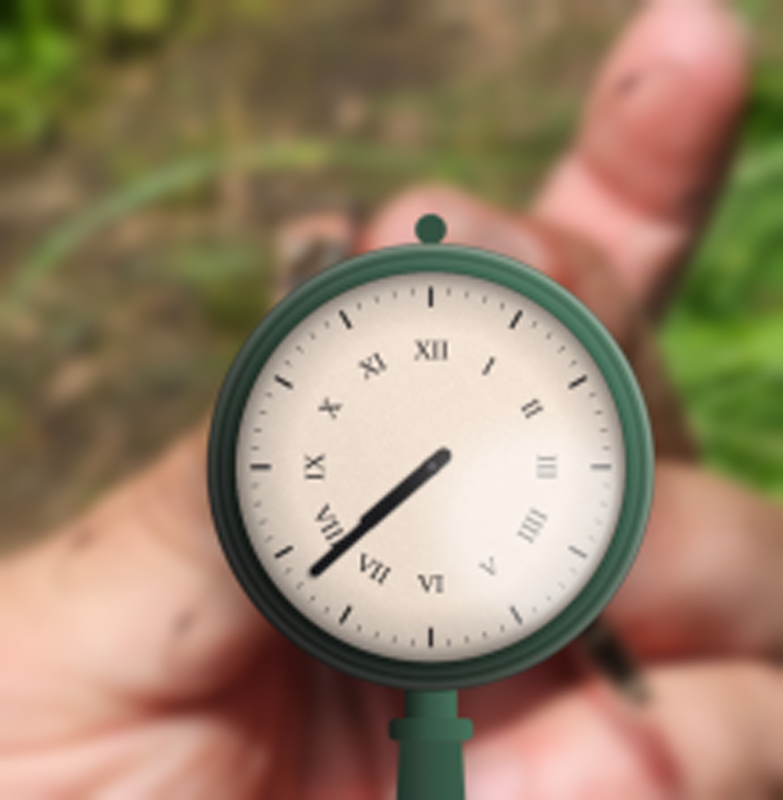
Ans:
7 h 38 min
